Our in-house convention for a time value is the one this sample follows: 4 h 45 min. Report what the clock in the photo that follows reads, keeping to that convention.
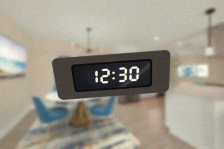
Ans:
12 h 30 min
